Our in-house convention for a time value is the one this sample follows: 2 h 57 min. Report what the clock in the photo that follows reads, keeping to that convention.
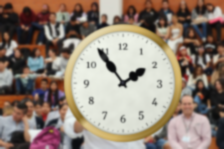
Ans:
1 h 54 min
